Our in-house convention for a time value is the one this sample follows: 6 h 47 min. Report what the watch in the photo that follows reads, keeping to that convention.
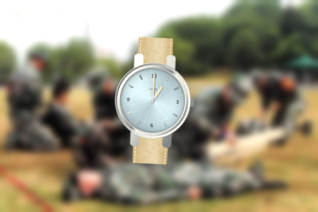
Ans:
1 h 00 min
